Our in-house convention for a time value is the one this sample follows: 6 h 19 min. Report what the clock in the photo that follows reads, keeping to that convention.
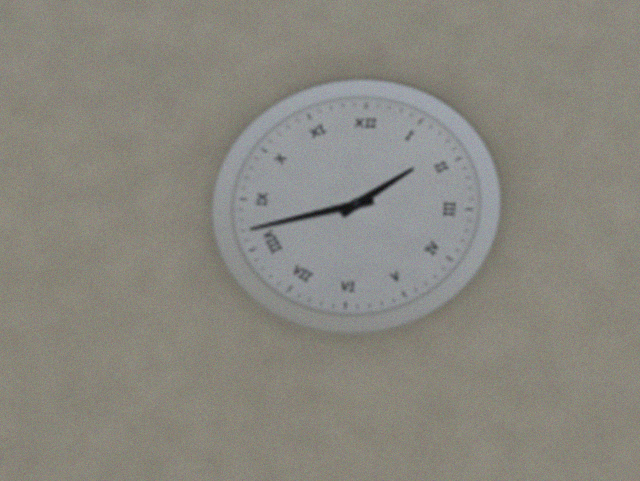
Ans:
1 h 42 min
